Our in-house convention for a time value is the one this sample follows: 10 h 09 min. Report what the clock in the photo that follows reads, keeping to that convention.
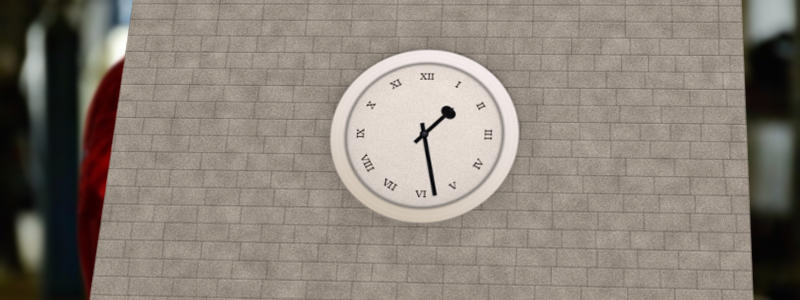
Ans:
1 h 28 min
